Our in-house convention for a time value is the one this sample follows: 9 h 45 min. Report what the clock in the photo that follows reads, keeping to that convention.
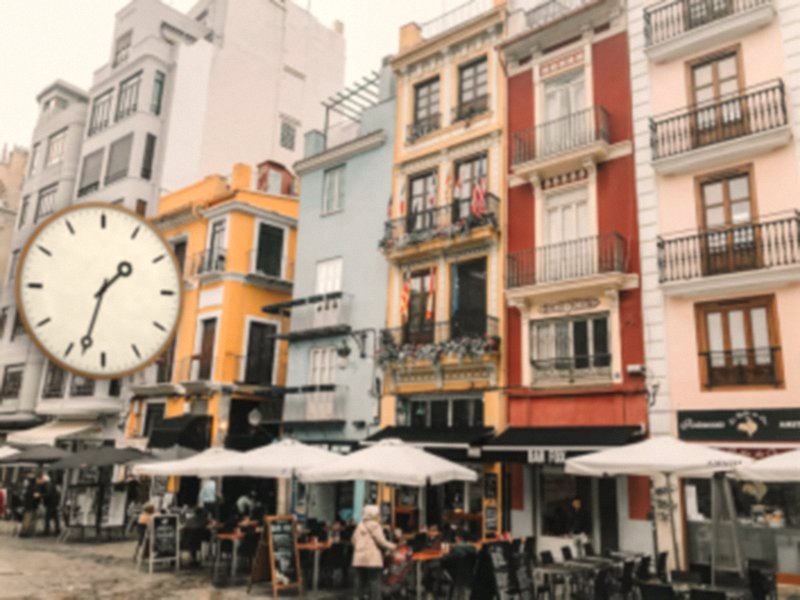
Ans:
1 h 33 min
